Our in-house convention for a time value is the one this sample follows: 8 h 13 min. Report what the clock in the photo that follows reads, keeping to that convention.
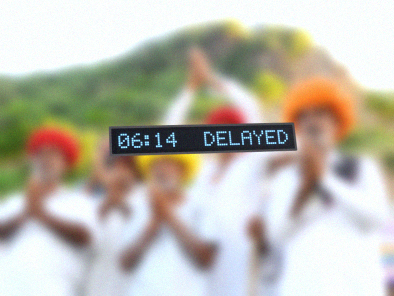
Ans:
6 h 14 min
